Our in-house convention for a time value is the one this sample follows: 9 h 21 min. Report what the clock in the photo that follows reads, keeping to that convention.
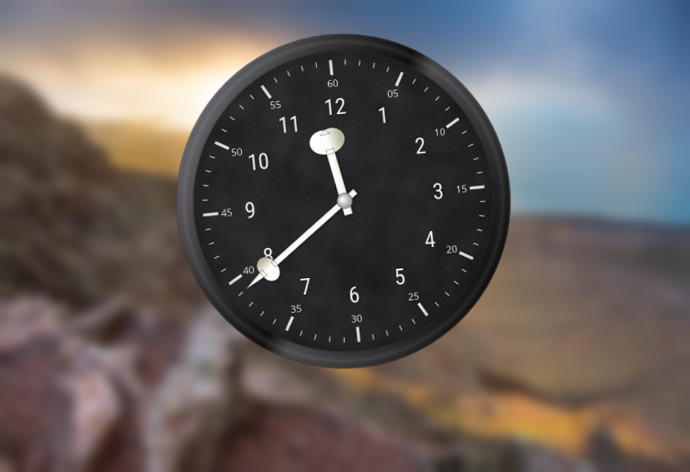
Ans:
11 h 39 min
